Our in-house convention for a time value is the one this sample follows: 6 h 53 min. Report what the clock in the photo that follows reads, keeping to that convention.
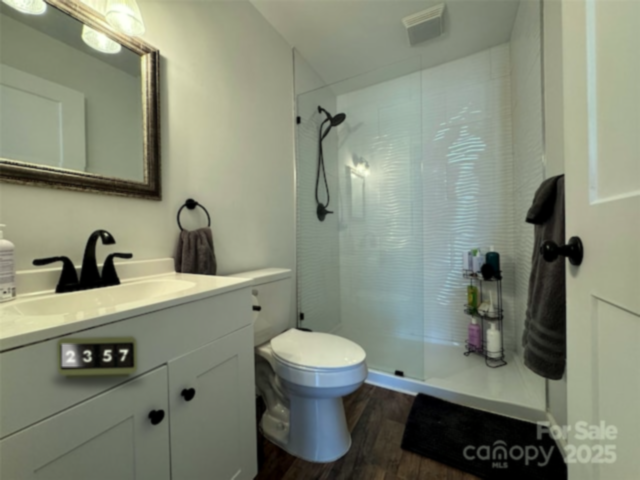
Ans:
23 h 57 min
